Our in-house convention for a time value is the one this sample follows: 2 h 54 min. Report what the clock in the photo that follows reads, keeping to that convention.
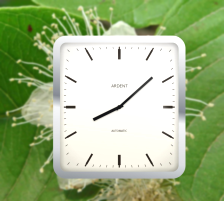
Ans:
8 h 08 min
